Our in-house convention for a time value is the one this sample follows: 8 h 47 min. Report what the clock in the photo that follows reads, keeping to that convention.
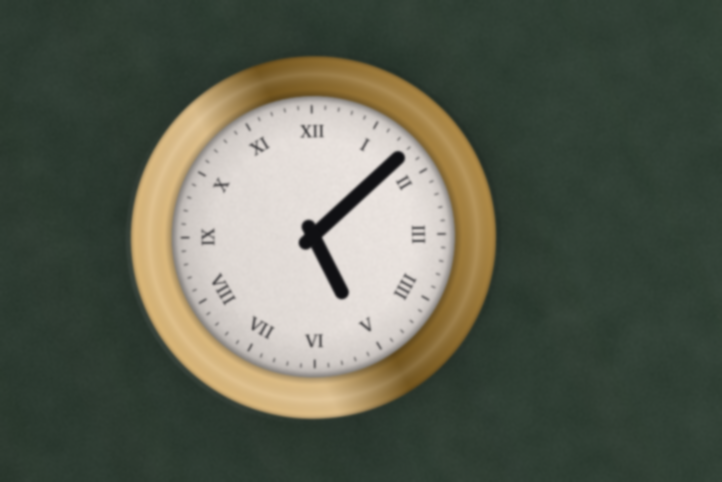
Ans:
5 h 08 min
